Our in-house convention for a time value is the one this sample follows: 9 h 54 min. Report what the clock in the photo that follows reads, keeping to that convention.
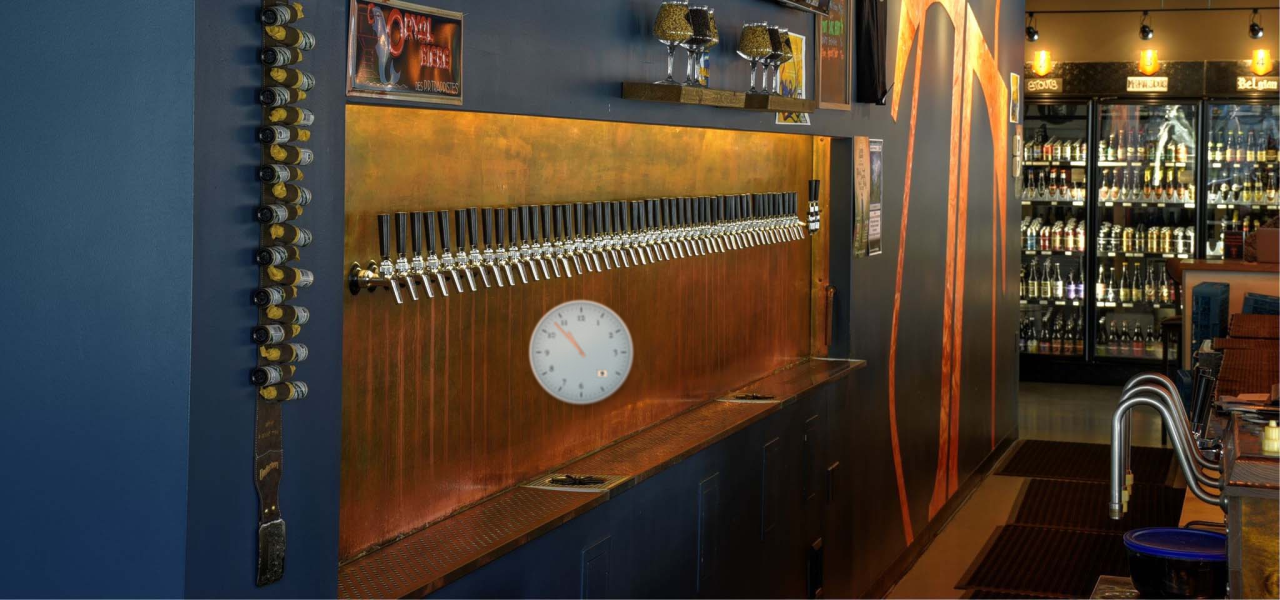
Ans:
10 h 53 min
